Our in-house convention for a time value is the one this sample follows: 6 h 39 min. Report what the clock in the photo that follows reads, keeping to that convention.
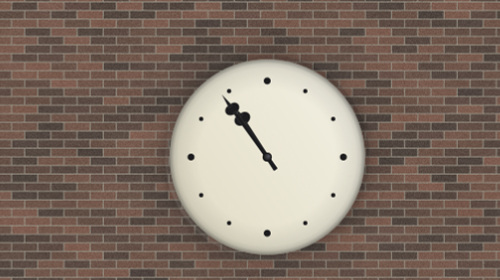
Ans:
10 h 54 min
